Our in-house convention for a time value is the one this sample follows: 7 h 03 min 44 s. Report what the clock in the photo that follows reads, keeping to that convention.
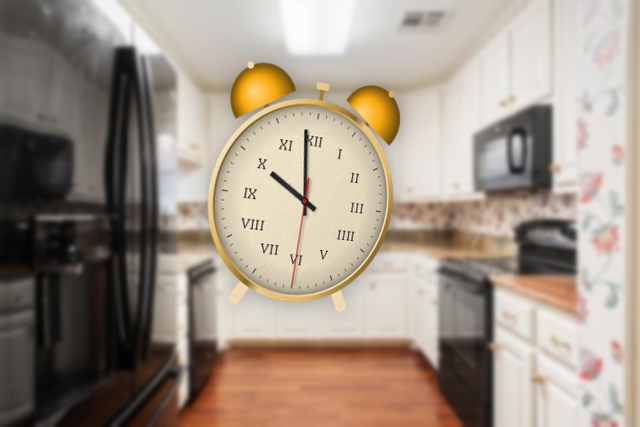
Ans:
9 h 58 min 30 s
